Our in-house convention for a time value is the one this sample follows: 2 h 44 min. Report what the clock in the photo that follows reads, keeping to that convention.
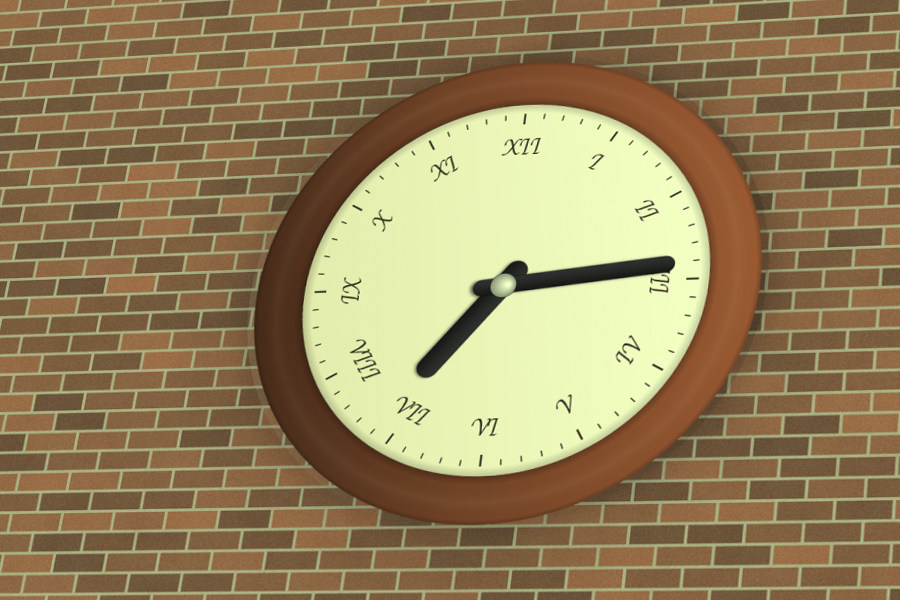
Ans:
7 h 14 min
